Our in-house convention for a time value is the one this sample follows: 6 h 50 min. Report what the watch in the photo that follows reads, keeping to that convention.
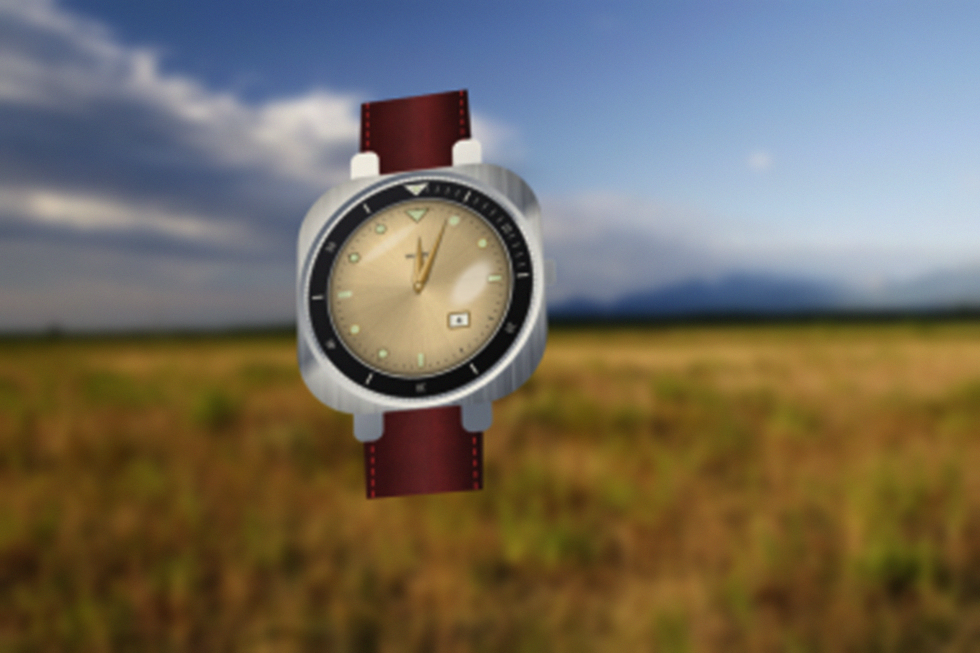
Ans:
12 h 04 min
